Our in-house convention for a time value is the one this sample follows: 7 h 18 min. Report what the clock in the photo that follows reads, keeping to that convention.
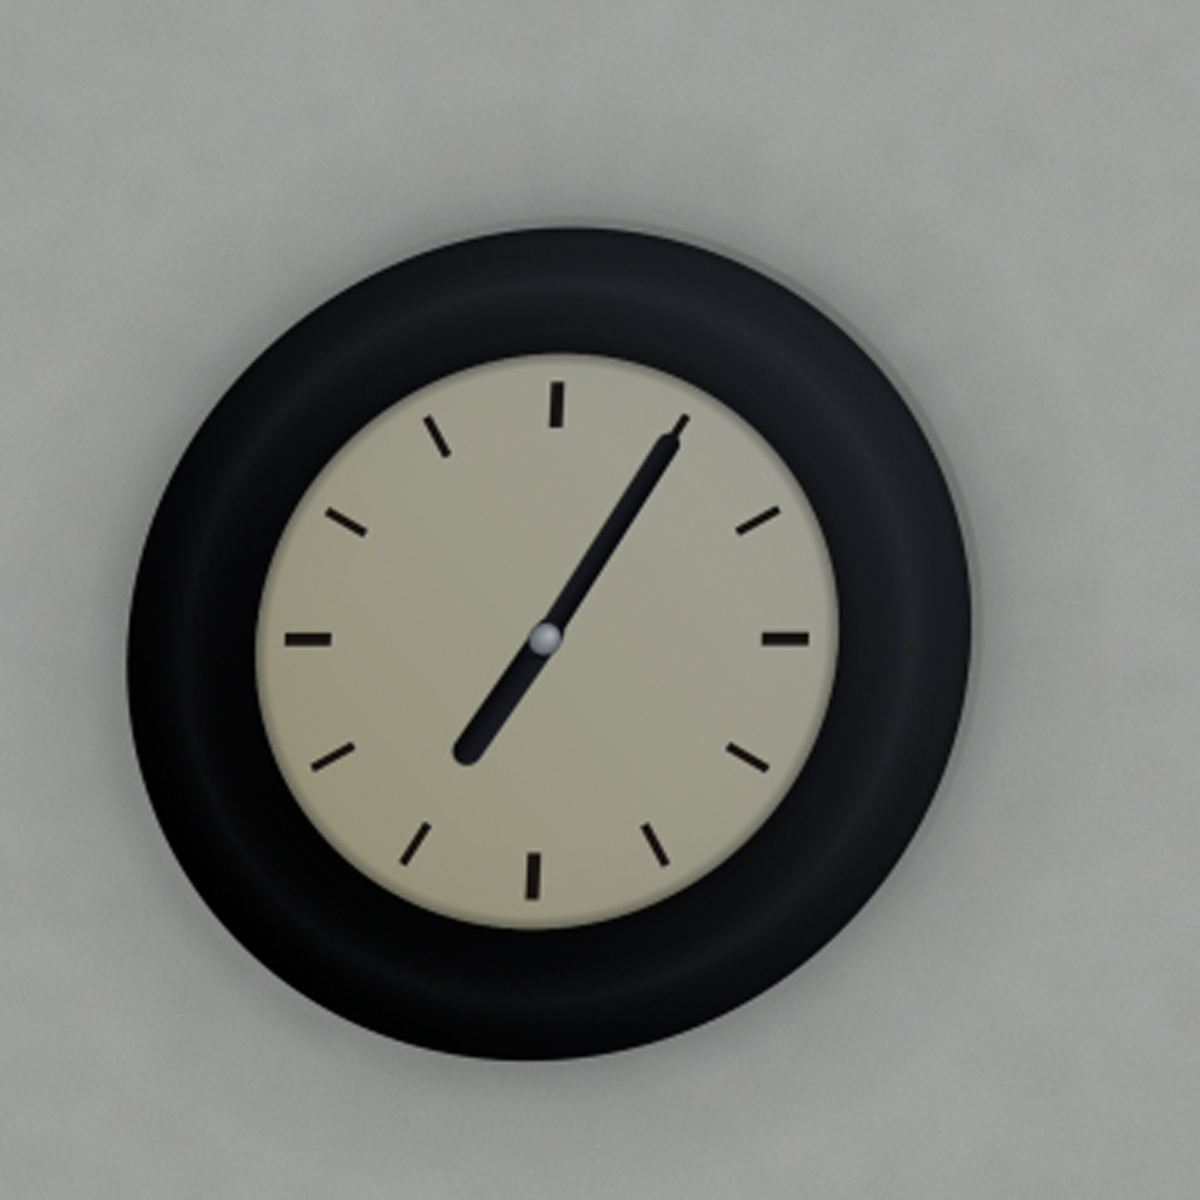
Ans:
7 h 05 min
